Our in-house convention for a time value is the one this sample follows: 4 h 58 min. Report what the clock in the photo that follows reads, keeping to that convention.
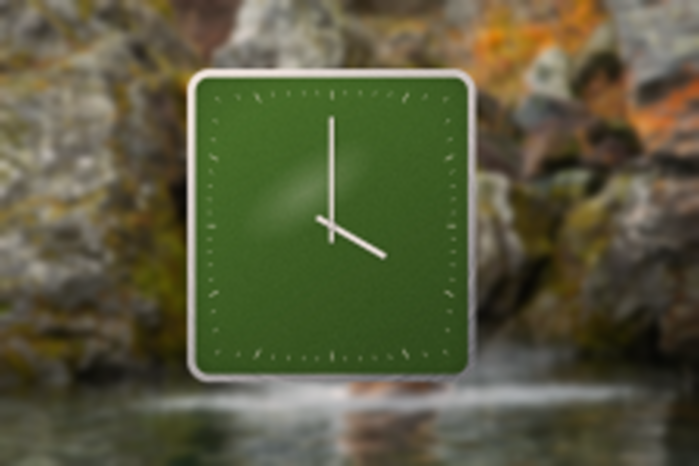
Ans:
4 h 00 min
